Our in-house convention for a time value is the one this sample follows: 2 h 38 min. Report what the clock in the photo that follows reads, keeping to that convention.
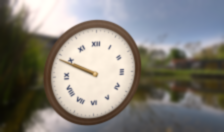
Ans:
9 h 49 min
